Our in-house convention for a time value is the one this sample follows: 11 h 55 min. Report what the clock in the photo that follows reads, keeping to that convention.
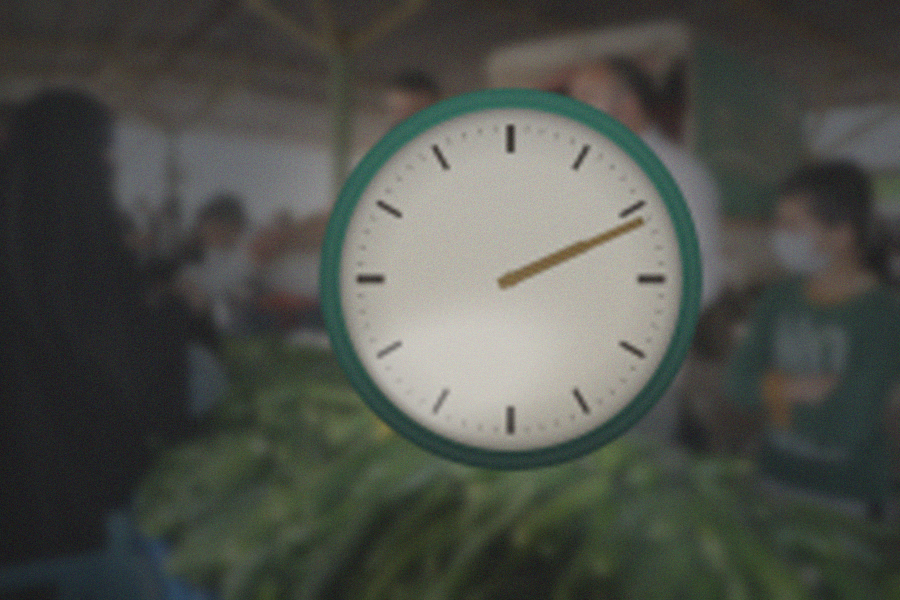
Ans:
2 h 11 min
